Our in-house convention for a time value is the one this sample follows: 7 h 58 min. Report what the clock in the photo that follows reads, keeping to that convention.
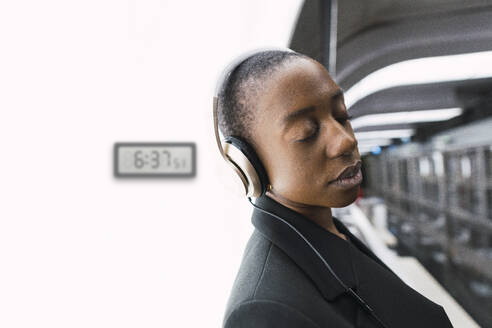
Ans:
6 h 37 min
